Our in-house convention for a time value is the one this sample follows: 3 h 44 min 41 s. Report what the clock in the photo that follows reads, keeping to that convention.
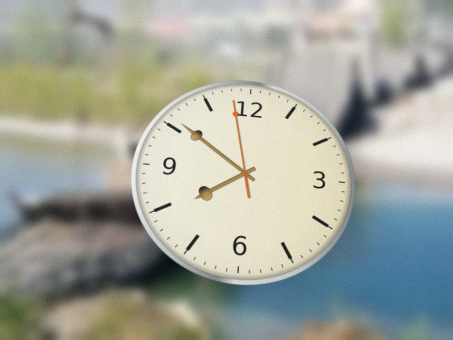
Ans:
7 h 50 min 58 s
